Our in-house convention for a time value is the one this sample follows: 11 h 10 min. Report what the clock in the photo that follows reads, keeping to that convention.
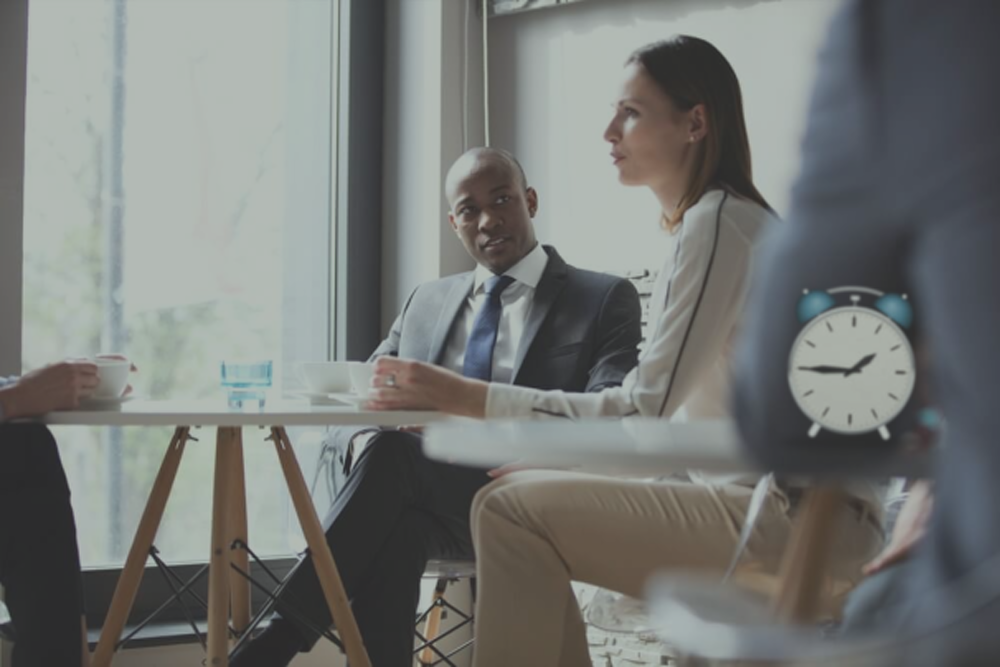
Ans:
1 h 45 min
